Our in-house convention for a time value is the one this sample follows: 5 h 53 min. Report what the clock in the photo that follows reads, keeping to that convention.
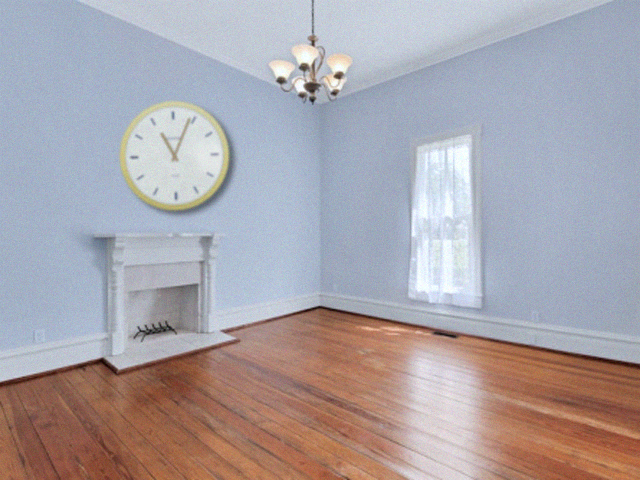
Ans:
11 h 04 min
